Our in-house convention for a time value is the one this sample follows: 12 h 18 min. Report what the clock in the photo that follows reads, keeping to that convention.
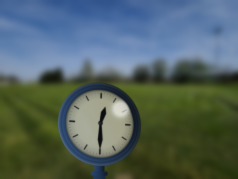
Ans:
12 h 30 min
